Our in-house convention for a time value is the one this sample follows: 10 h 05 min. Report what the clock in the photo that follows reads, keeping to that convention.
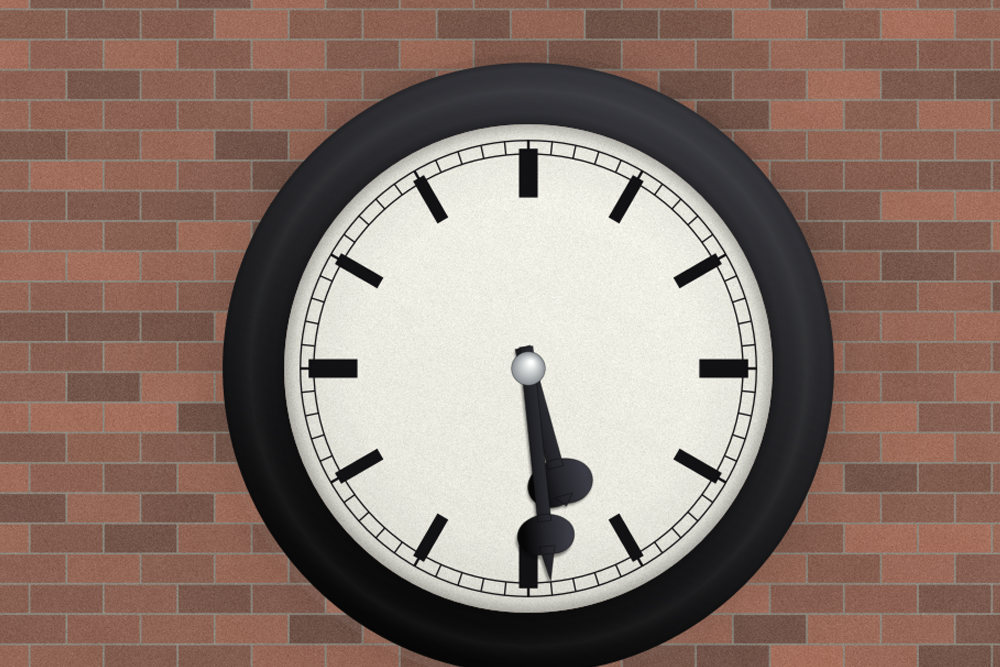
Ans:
5 h 29 min
